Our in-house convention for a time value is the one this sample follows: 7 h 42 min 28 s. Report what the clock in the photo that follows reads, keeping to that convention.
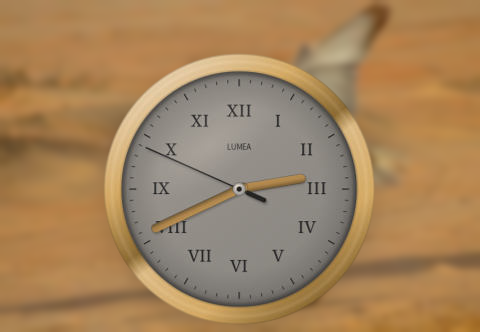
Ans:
2 h 40 min 49 s
